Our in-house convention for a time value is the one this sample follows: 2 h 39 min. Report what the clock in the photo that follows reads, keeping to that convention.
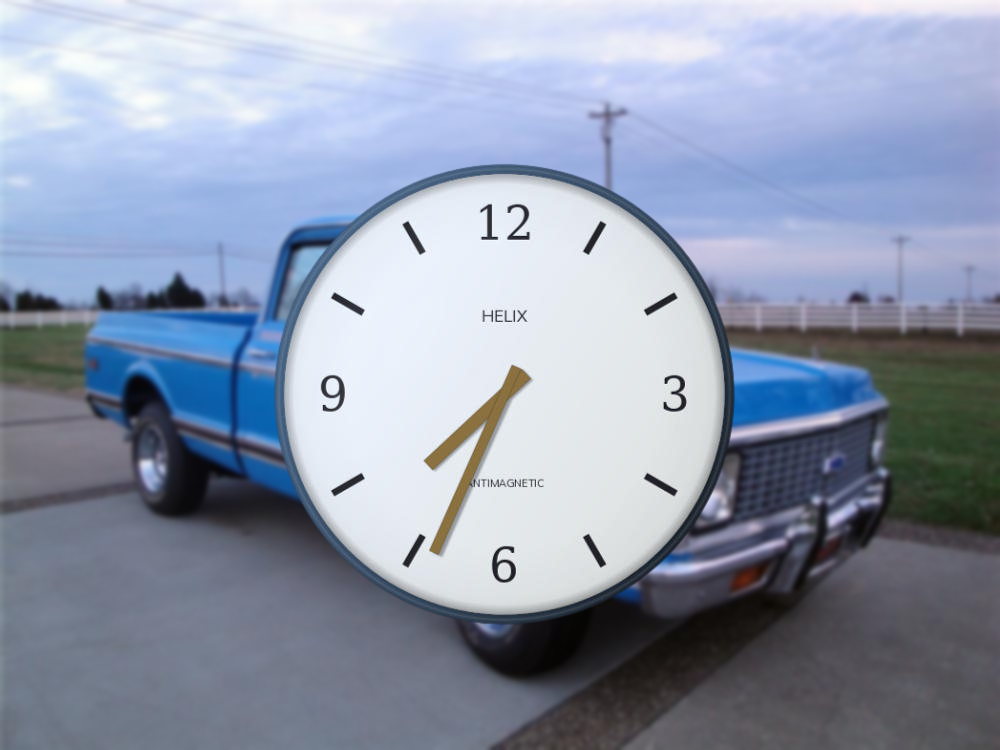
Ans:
7 h 34 min
